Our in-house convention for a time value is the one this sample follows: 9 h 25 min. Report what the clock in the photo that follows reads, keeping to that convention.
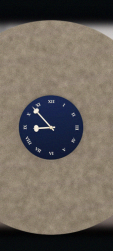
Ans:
8 h 53 min
